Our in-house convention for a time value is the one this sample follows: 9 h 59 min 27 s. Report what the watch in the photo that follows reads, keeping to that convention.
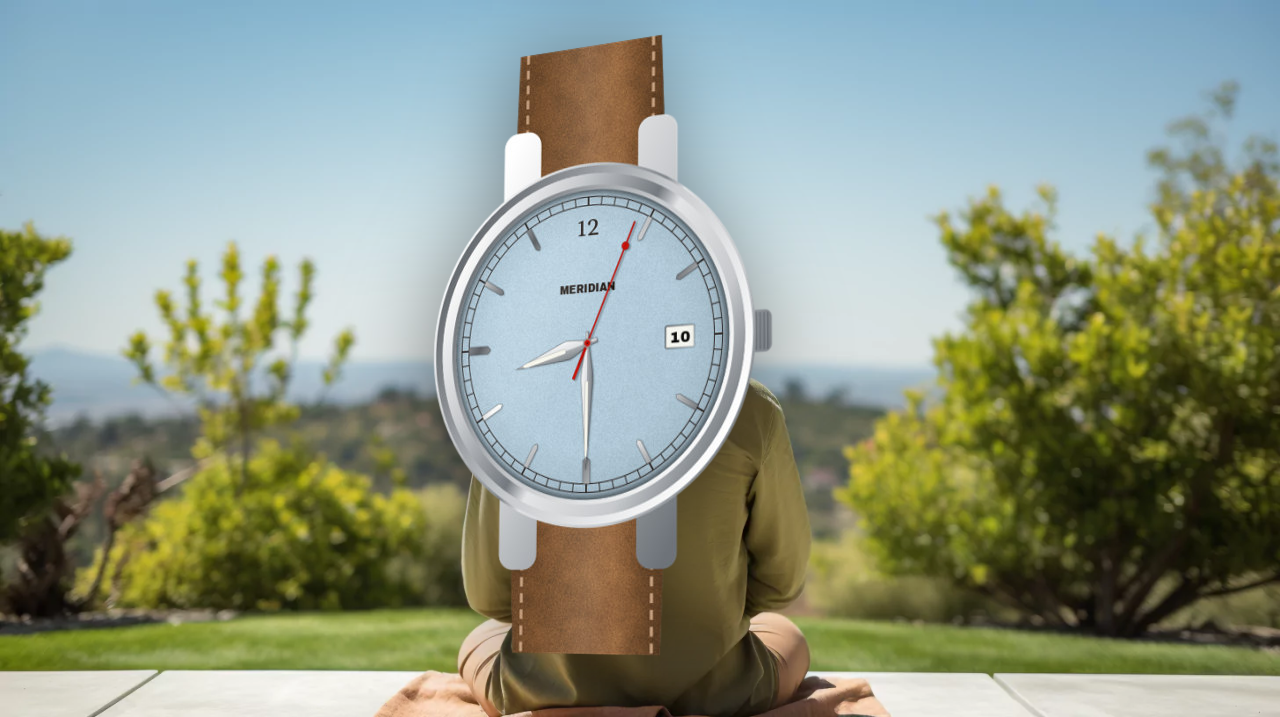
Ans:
8 h 30 min 04 s
